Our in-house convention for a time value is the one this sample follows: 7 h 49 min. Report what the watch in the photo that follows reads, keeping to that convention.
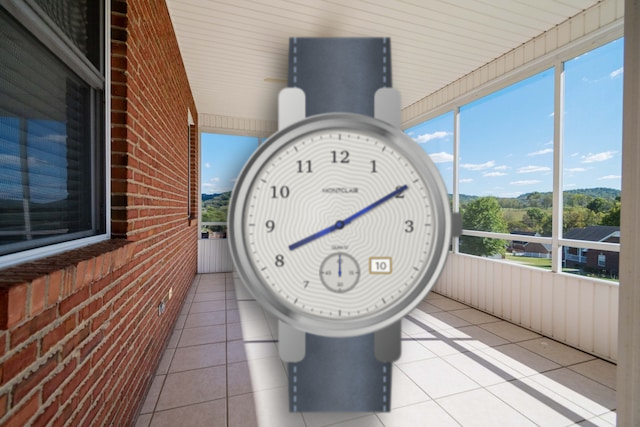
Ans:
8 h 10 min
